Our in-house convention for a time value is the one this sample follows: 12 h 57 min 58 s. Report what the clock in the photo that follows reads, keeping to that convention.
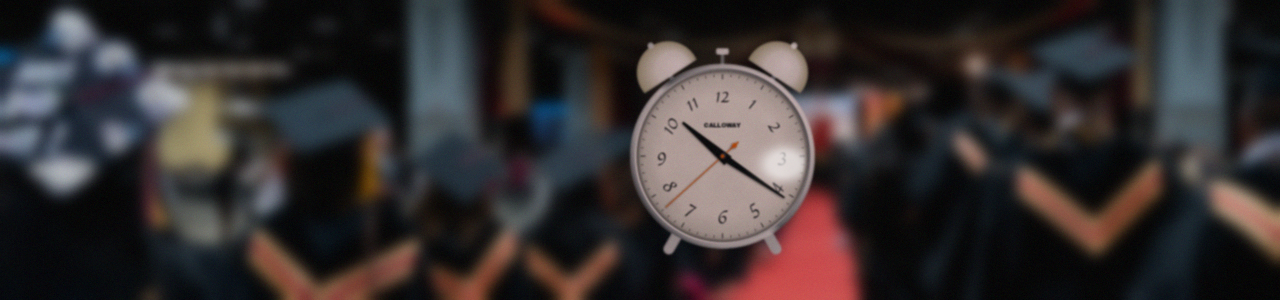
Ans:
10 h 20 min 38 s
